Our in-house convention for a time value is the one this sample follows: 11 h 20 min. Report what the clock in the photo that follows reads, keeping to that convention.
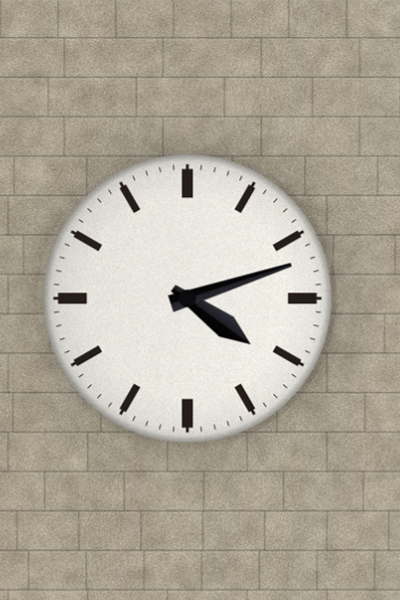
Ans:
4 h 12 min
